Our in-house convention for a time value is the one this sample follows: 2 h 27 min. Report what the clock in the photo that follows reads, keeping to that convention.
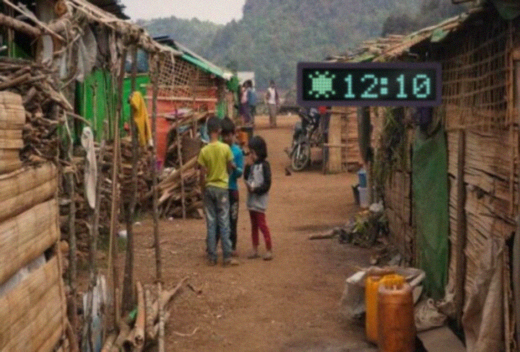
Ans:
12 h 10 min
